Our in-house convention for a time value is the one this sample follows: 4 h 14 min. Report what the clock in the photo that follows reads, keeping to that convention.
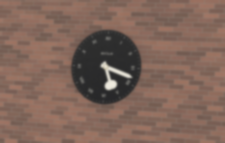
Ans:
5 h 18 min
